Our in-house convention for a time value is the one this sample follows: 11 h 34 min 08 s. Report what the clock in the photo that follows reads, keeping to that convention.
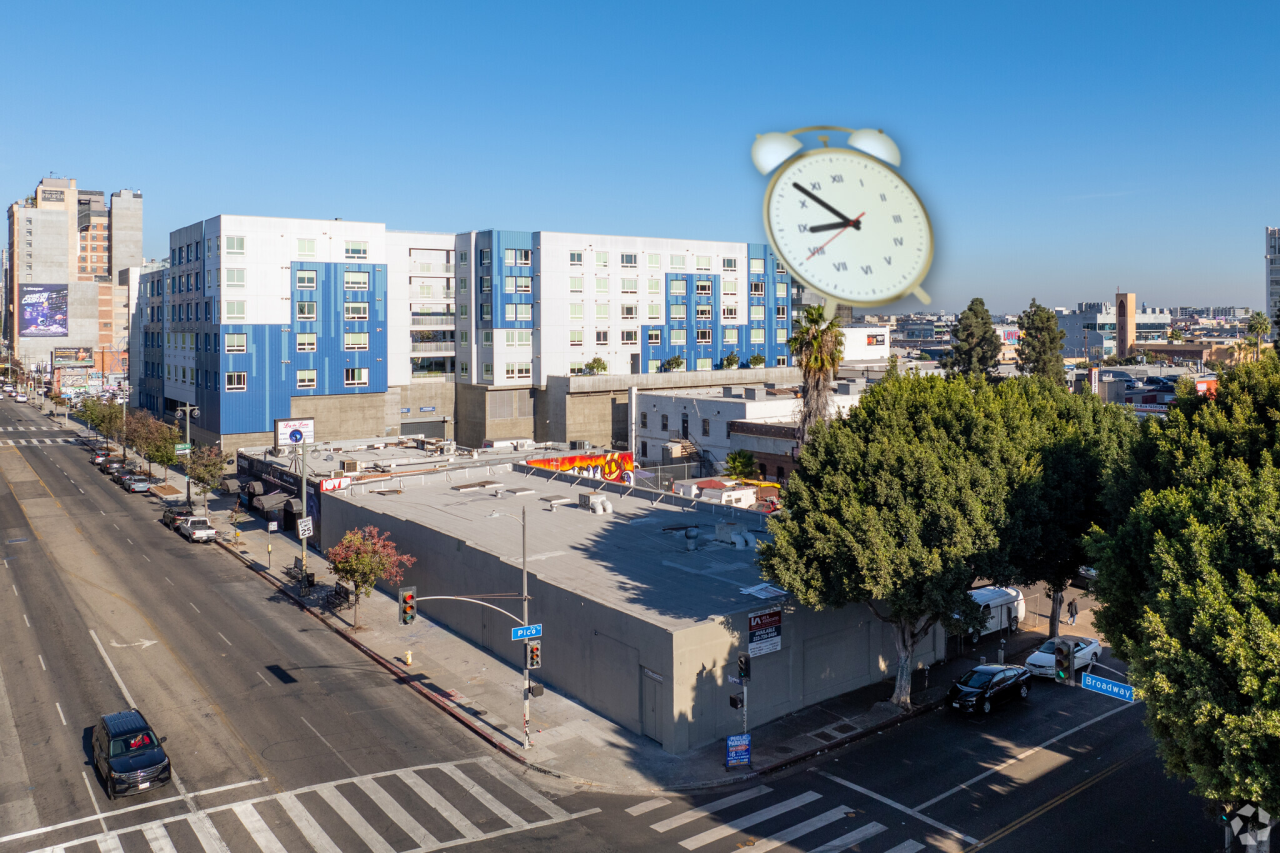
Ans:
8 h 52 min 40 s
